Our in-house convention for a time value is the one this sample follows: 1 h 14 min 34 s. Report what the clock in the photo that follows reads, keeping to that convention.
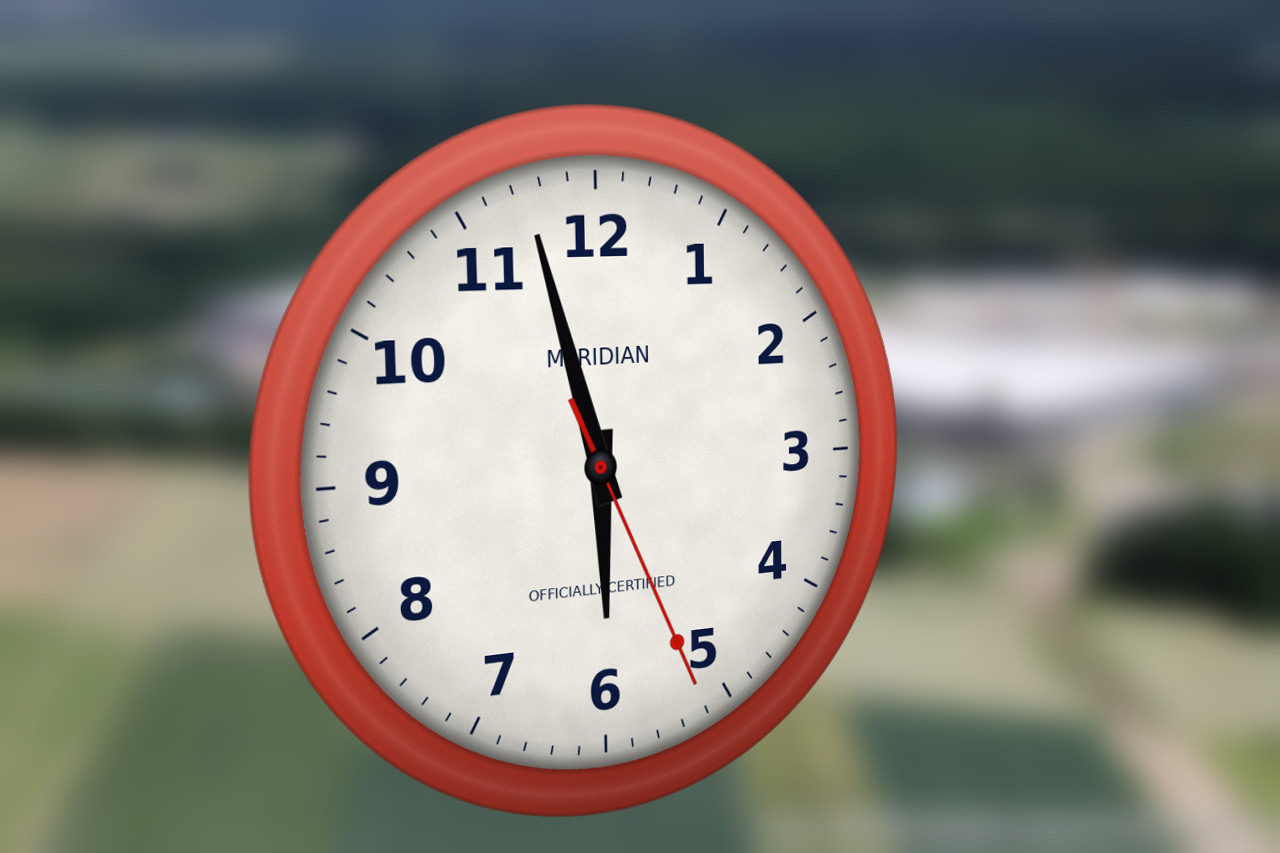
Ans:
5 h 57 min 26 s
